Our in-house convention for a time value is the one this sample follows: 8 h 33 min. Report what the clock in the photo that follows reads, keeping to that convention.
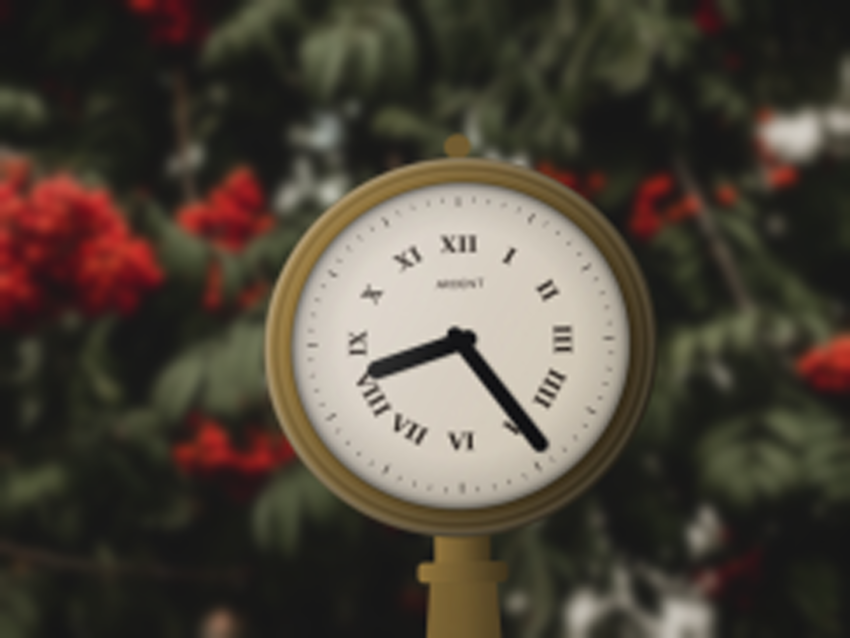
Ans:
8 h 24 min
